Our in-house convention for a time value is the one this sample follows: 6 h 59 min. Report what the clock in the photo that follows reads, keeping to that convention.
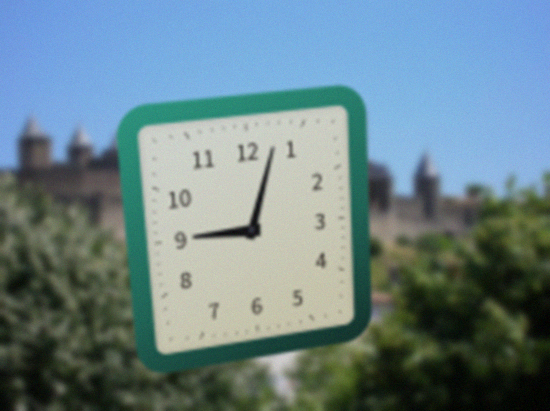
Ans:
9 h 03 min
